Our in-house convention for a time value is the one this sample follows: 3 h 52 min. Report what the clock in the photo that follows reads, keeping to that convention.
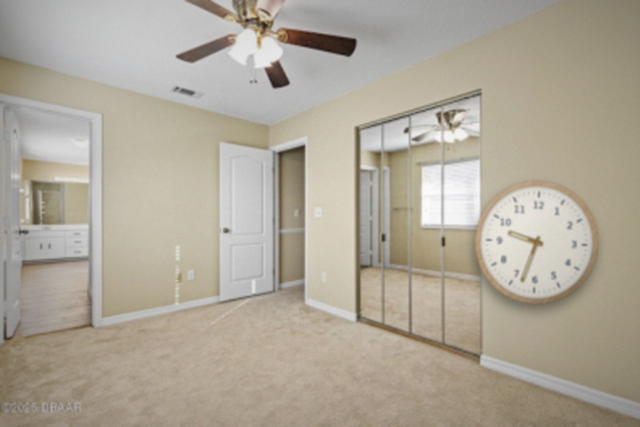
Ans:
9 h 33 min
